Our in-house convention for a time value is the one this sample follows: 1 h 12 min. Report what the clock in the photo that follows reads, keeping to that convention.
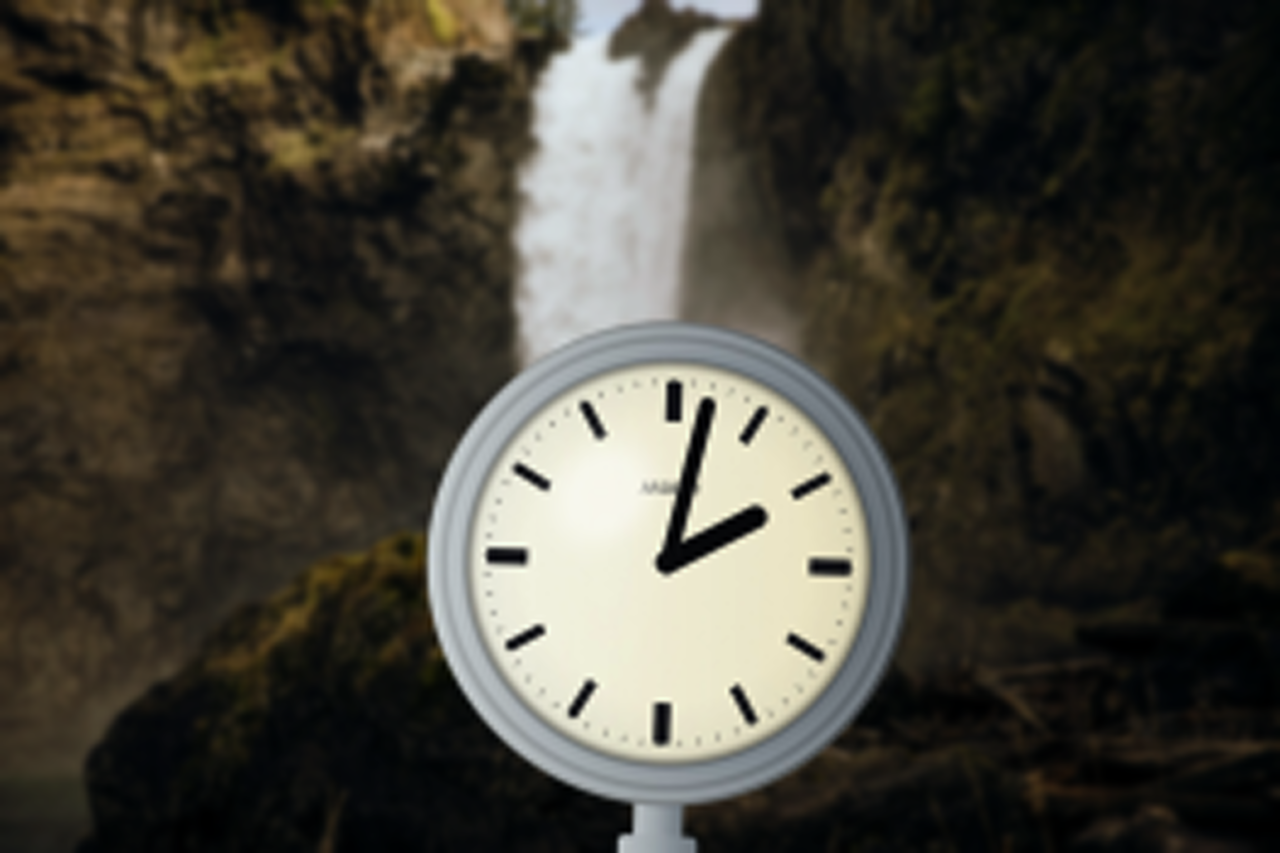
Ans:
2 h 02 min
